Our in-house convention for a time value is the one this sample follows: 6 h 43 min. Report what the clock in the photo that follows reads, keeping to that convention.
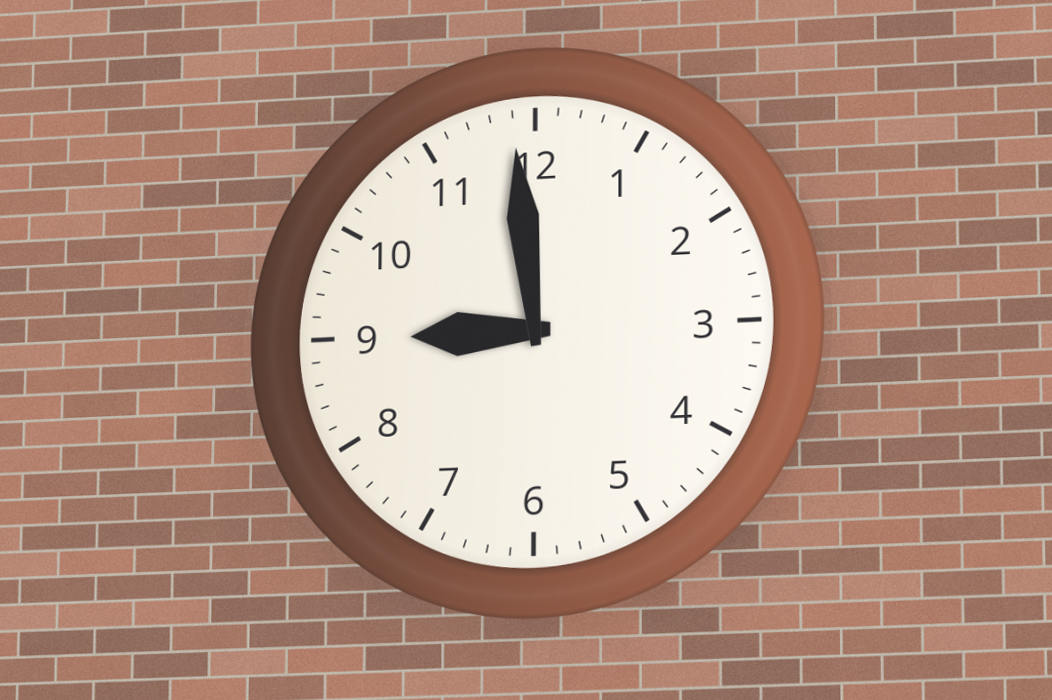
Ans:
8 h 59 min
